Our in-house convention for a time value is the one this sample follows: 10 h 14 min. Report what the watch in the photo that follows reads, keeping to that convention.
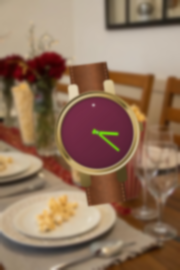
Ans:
3 h 23 min
